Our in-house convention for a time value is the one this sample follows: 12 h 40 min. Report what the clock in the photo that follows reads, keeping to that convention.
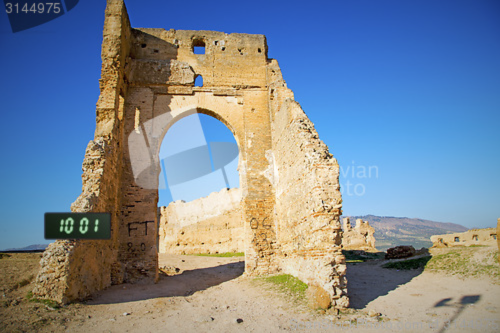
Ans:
10 h 01 min
